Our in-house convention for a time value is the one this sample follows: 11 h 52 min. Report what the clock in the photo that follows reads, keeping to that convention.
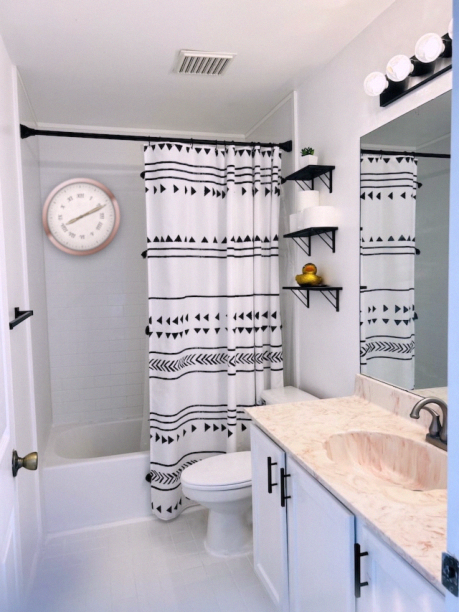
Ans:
8 h 11 min
